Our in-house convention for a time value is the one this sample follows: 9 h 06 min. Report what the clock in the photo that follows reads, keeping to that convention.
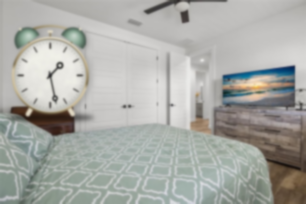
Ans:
1 h 28 min
